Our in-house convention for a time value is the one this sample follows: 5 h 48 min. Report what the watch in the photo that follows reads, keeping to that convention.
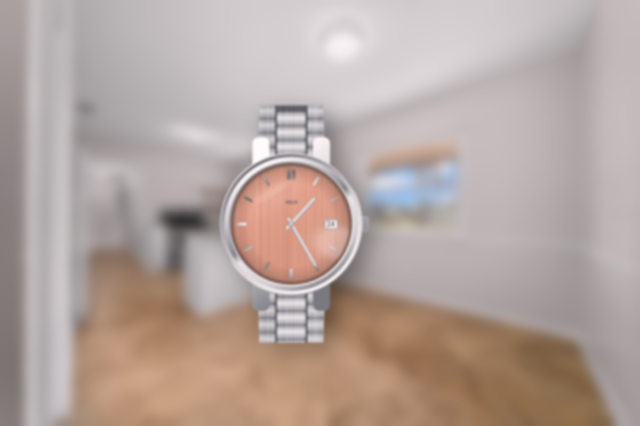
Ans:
1 h 25 min
